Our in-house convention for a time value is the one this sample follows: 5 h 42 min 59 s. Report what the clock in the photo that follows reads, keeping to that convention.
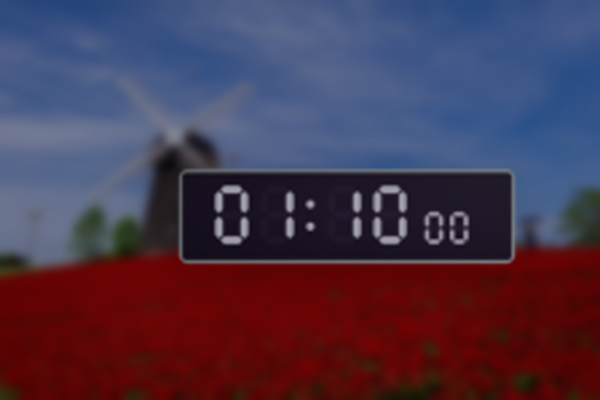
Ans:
1 h 10 min 00 s
